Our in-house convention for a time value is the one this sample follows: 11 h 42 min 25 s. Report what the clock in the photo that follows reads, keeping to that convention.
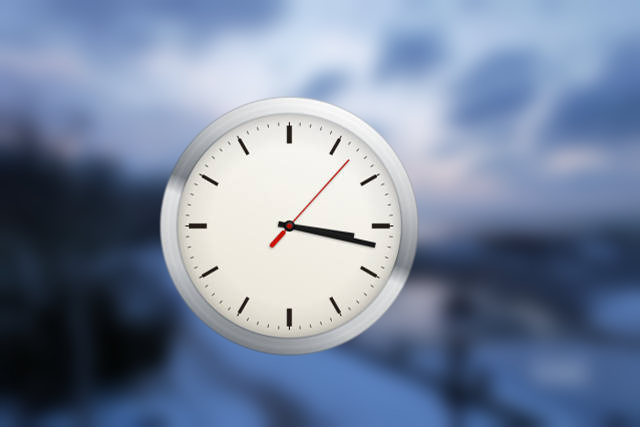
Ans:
3 h 17 min 07 s
